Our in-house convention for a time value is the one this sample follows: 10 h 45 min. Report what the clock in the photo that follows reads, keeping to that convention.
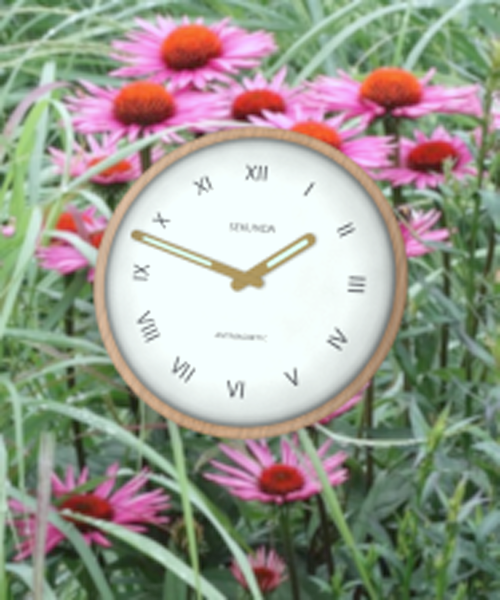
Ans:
1 h 48 min
